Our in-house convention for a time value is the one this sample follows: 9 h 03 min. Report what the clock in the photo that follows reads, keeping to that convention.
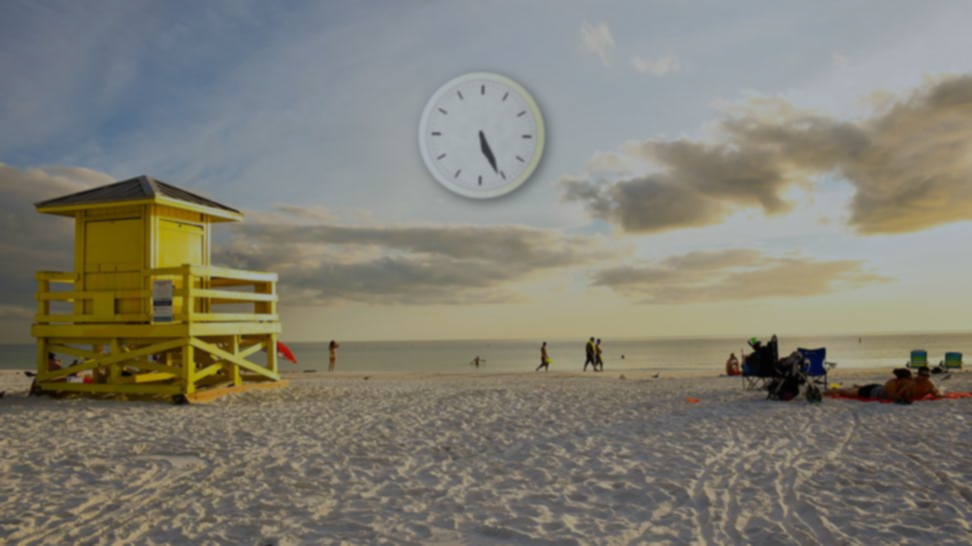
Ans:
5 h 26 min
